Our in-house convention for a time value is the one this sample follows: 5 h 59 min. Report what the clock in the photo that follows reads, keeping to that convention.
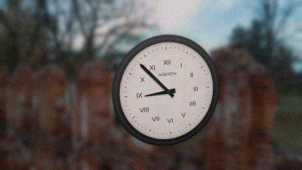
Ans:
8 h 53 min
